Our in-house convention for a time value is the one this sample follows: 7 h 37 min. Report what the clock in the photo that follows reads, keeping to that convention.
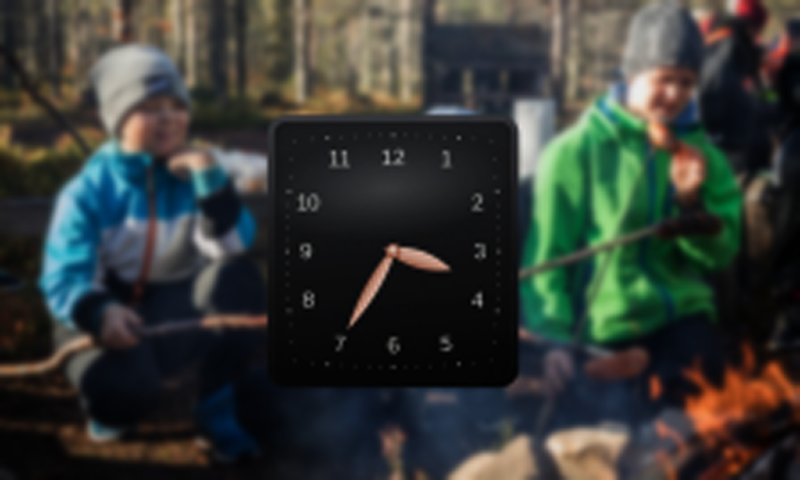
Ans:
3 h 35 min
